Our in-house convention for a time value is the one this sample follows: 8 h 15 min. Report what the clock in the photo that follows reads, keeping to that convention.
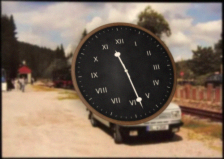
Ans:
11 h 28 min
